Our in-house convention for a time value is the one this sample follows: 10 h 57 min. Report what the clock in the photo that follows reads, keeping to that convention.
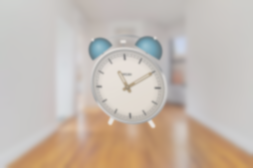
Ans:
11 h 10 min
